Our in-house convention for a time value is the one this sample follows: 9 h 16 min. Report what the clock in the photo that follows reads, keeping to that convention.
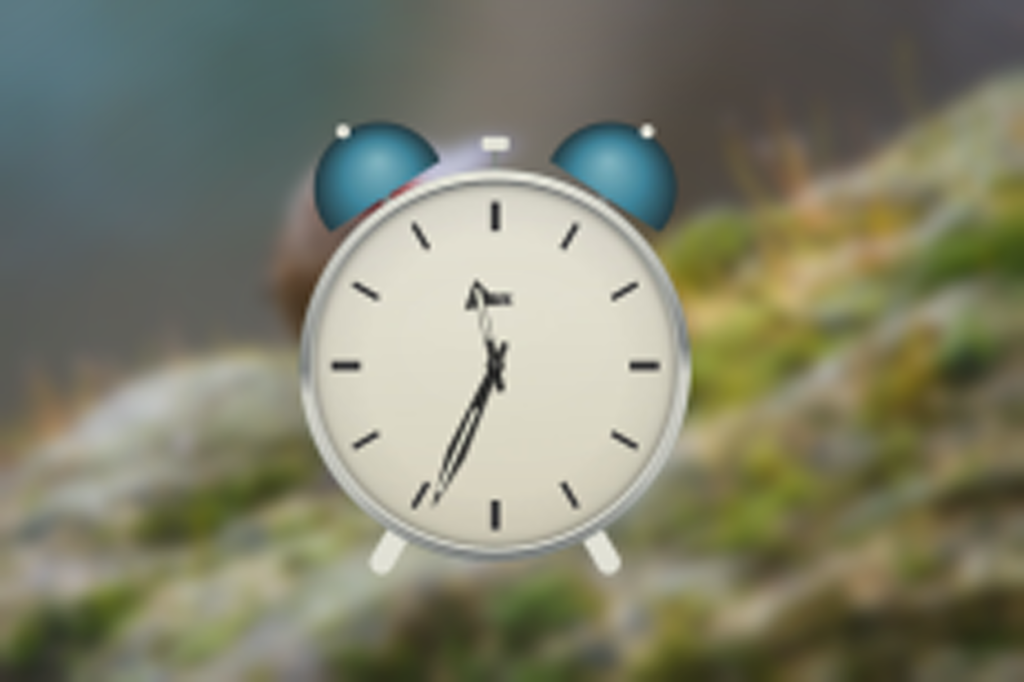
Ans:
11 h 34 min
